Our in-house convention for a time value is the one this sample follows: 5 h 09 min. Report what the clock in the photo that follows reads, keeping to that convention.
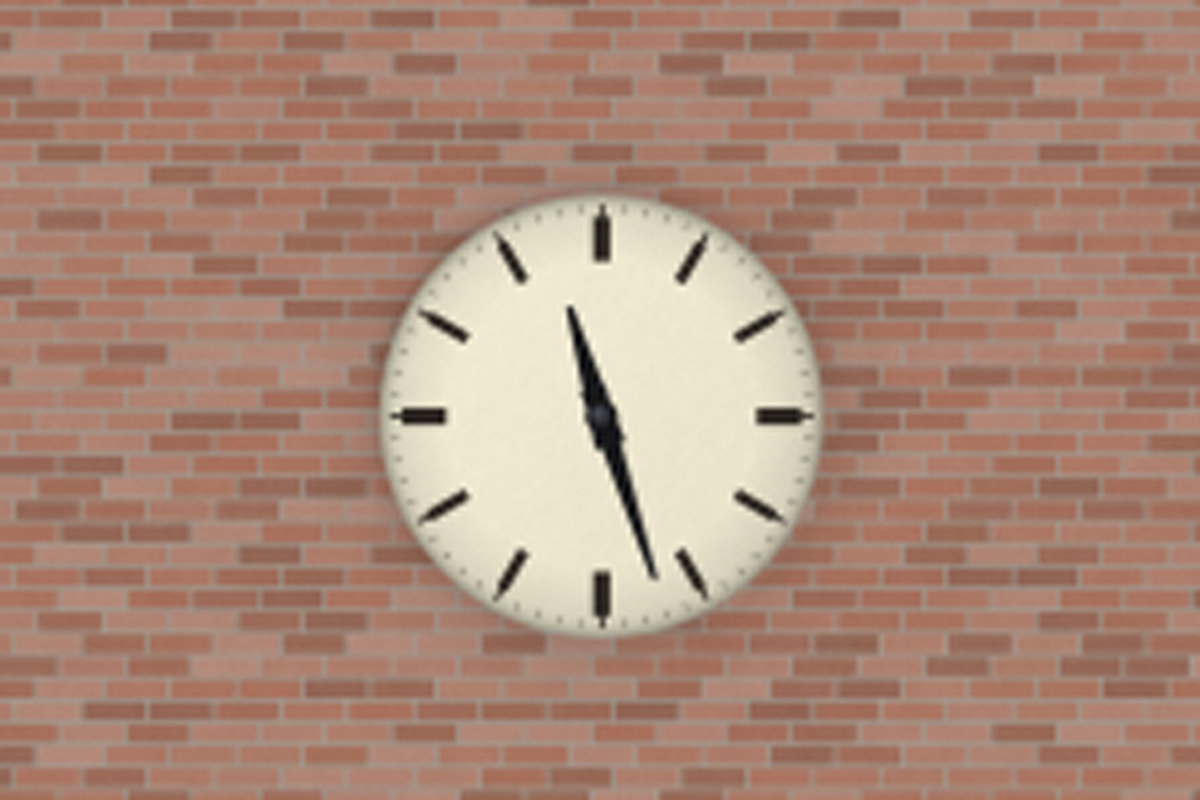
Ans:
11 h 27 min
